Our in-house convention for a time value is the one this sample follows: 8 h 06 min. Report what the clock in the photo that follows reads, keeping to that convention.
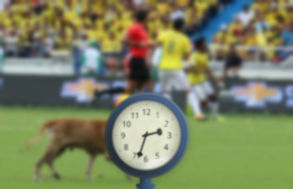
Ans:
2 h 33 min
